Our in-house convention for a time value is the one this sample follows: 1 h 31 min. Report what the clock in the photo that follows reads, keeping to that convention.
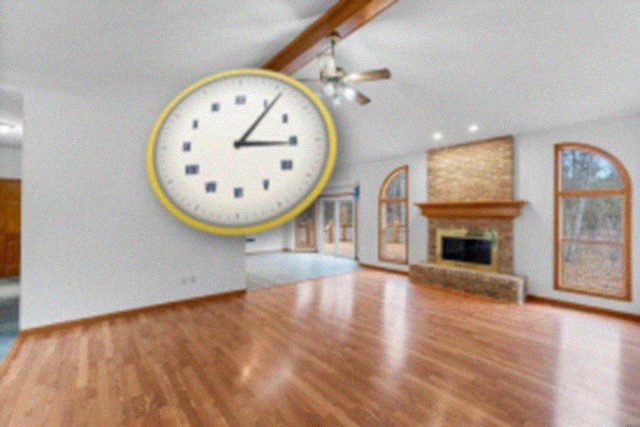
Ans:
3 h 06 min
